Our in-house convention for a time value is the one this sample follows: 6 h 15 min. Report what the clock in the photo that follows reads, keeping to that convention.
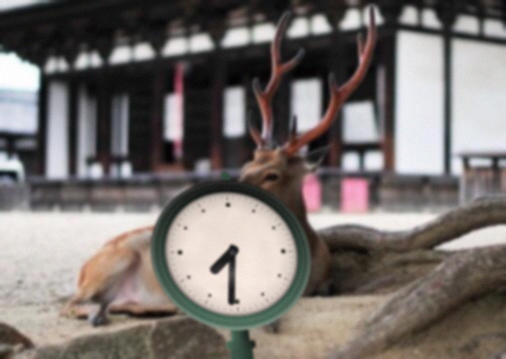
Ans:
7 h 31 min
